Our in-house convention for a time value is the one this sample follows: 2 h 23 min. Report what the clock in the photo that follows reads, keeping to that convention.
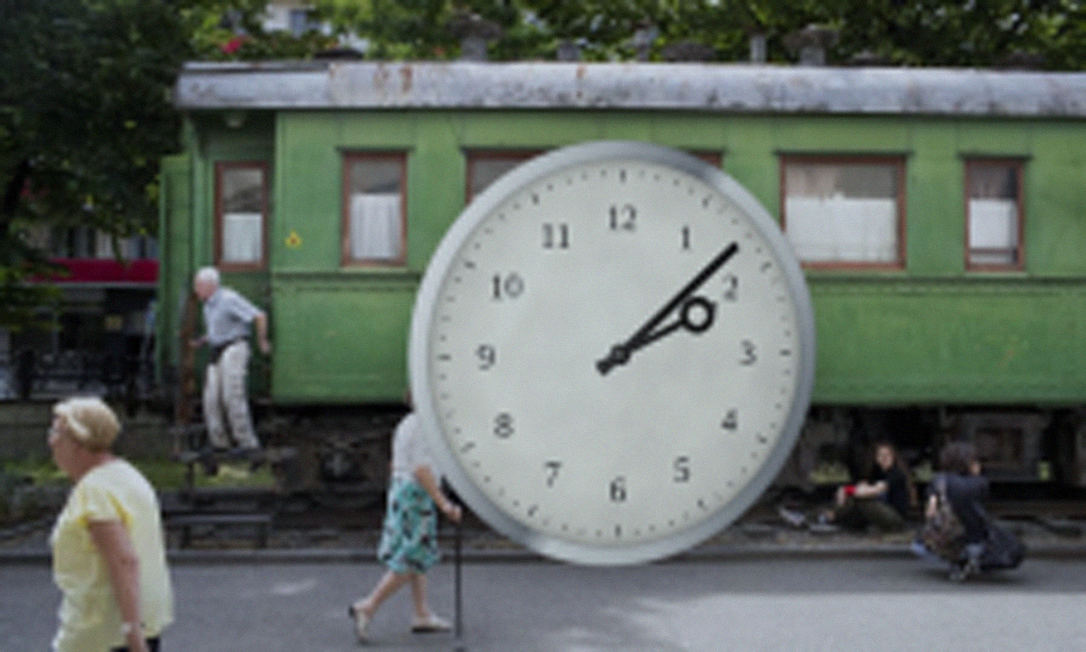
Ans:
2 h 08 min
